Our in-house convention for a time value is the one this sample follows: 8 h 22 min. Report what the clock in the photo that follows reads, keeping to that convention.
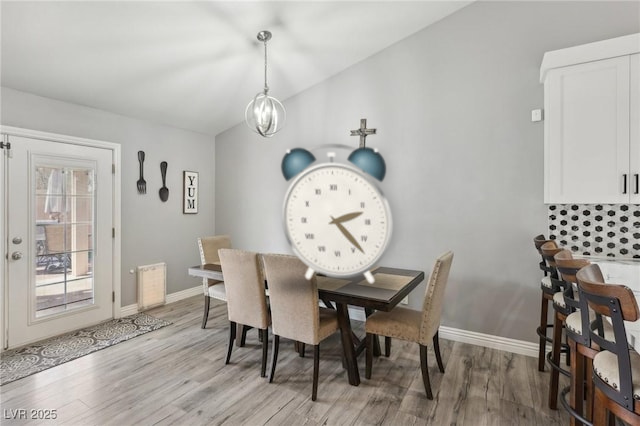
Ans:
2 h 23 min
